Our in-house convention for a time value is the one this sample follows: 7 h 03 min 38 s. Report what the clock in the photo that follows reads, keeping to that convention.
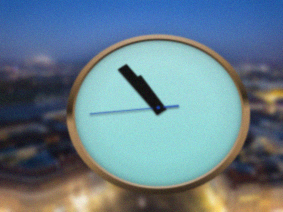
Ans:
10 h 53 min 44 s
